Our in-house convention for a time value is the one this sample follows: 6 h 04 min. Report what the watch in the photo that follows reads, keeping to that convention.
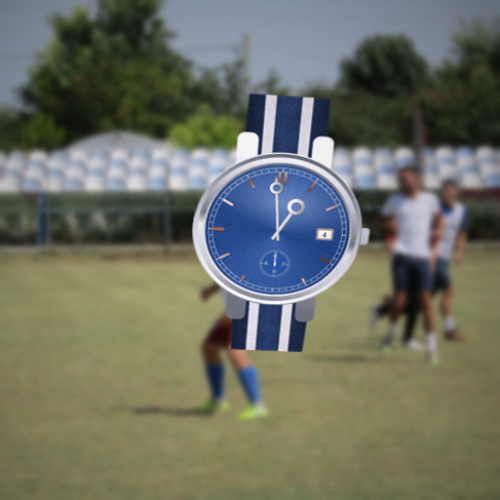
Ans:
12 h 59 min
